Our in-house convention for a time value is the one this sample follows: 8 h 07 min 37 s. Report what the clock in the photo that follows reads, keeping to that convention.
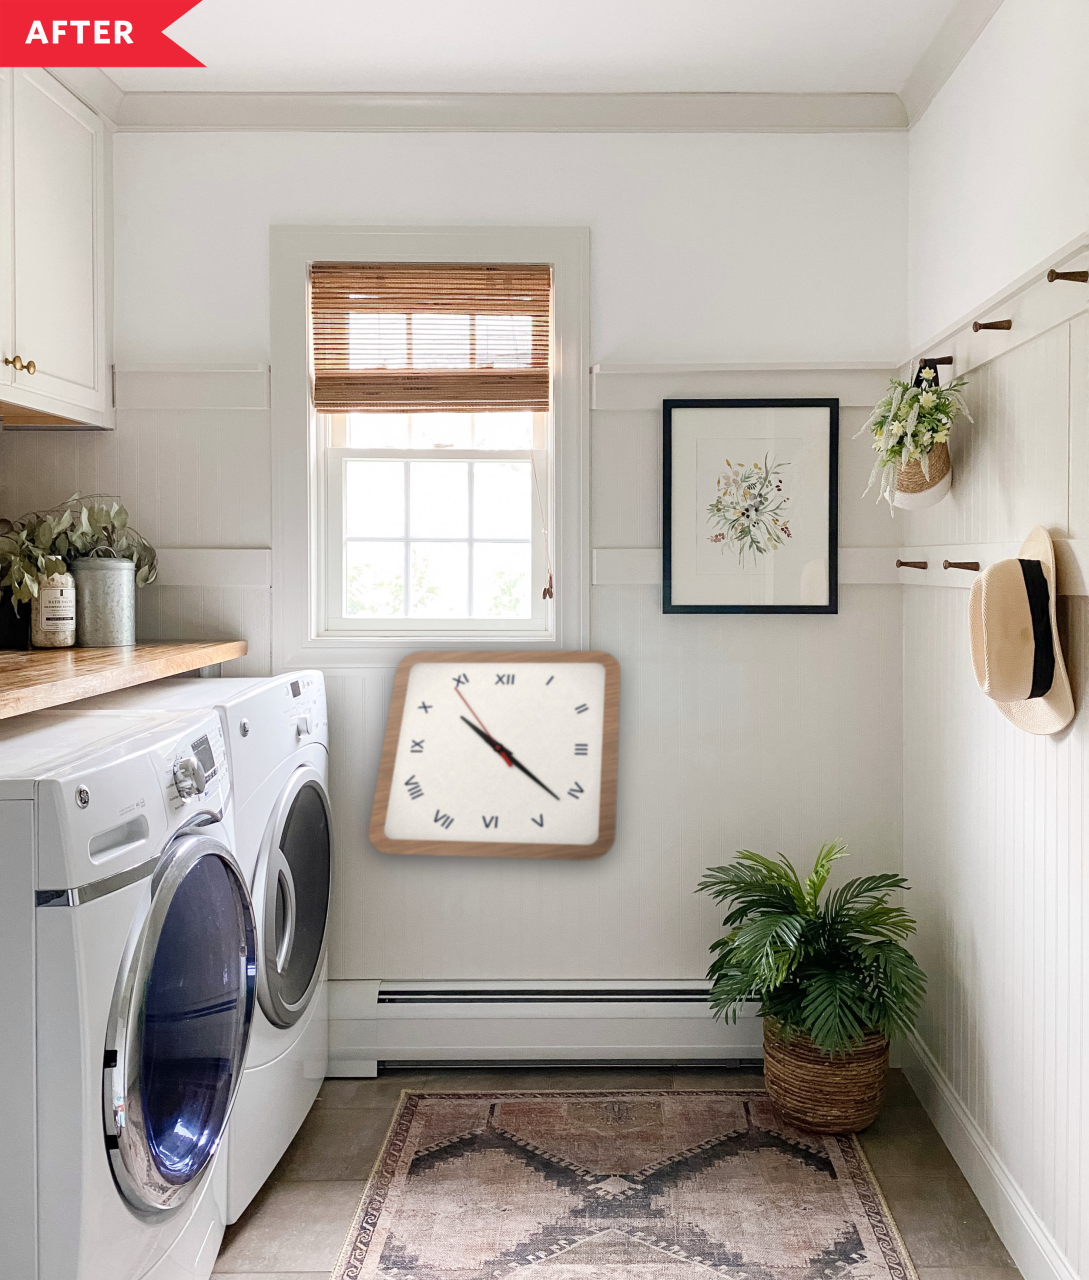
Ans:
10 h 21 min 54 s
